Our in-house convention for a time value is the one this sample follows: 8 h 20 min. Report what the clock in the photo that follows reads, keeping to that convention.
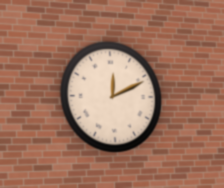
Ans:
12 h 11 min
